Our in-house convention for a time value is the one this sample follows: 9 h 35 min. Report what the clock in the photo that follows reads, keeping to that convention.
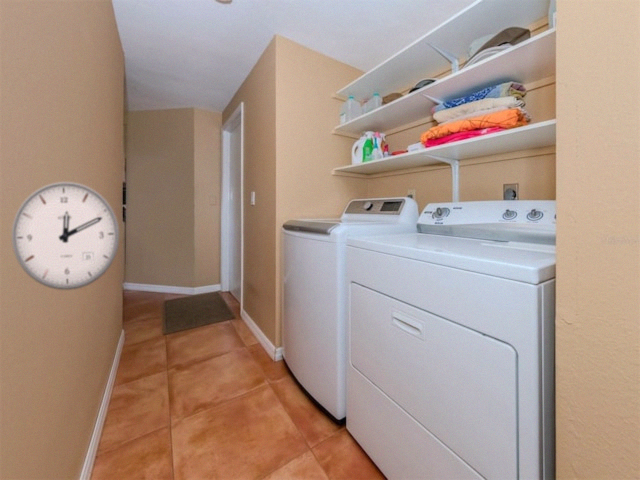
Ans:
12 h 11 min
